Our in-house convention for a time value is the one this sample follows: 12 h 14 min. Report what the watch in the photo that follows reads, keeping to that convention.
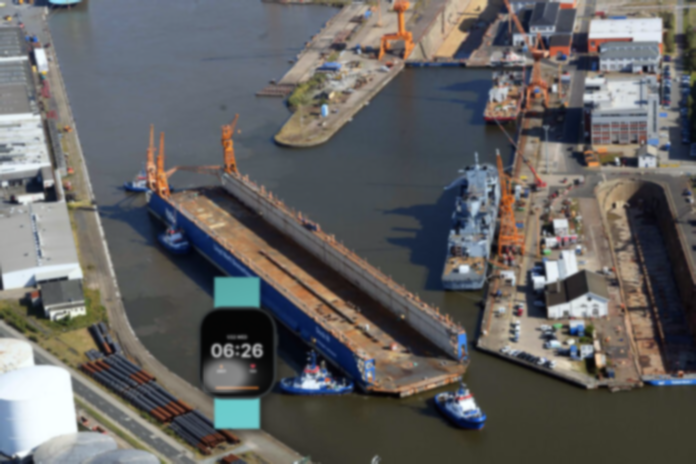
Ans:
6 h 26 min
